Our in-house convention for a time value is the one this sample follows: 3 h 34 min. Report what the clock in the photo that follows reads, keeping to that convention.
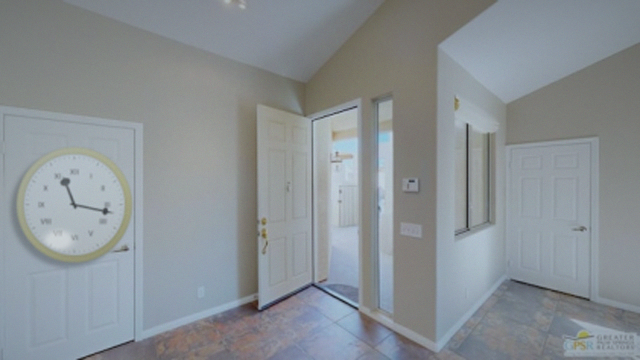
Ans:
11 h 17 min
